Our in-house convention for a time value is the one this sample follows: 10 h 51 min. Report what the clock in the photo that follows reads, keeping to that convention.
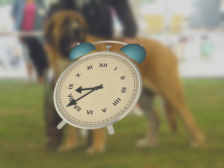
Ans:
8 h 38 min
